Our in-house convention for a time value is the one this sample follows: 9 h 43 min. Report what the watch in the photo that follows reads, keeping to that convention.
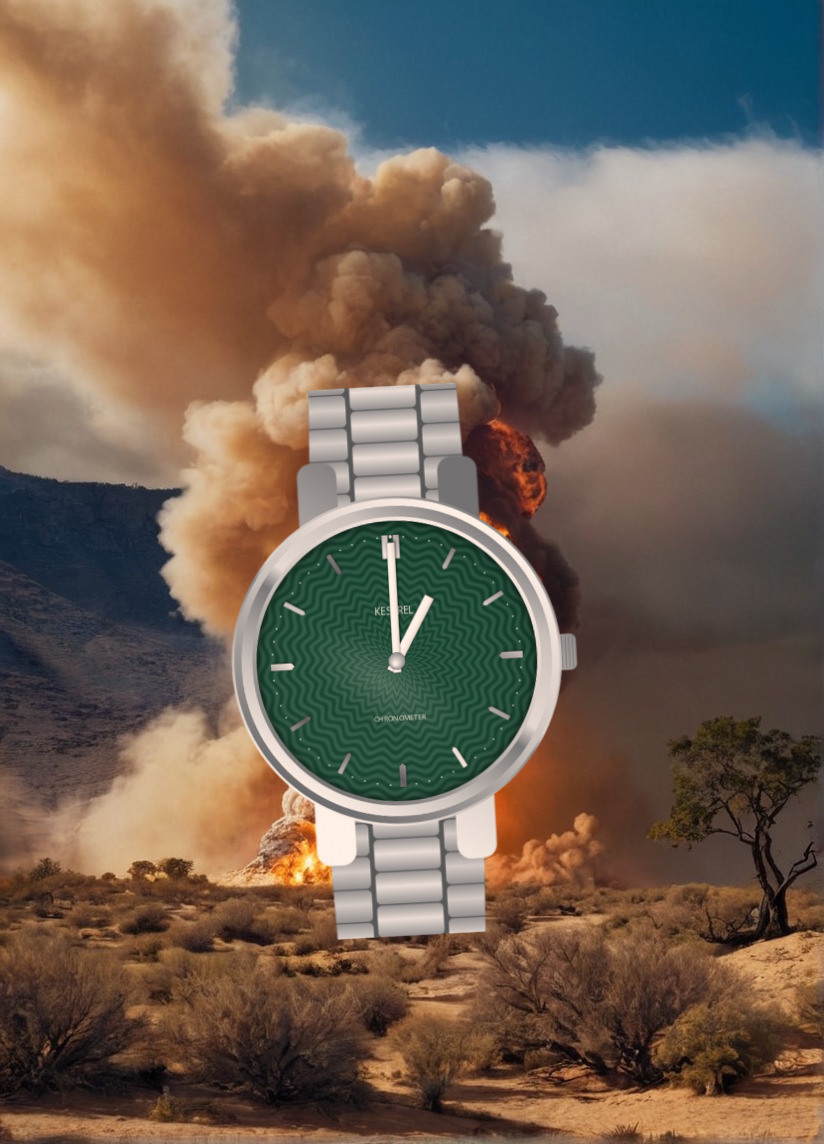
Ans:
1 h 00 min
